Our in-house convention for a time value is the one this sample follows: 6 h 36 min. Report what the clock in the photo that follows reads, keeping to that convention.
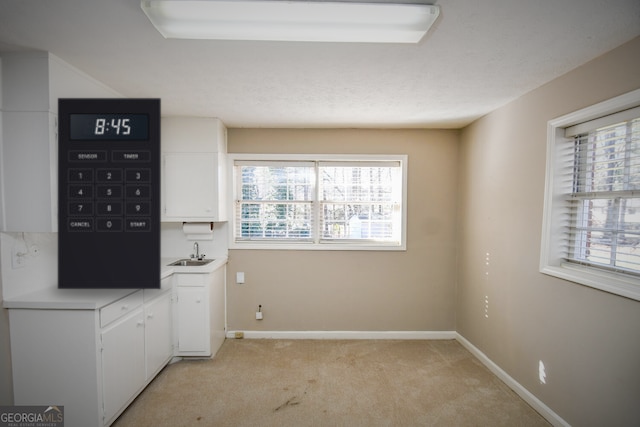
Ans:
8 h 45 min
